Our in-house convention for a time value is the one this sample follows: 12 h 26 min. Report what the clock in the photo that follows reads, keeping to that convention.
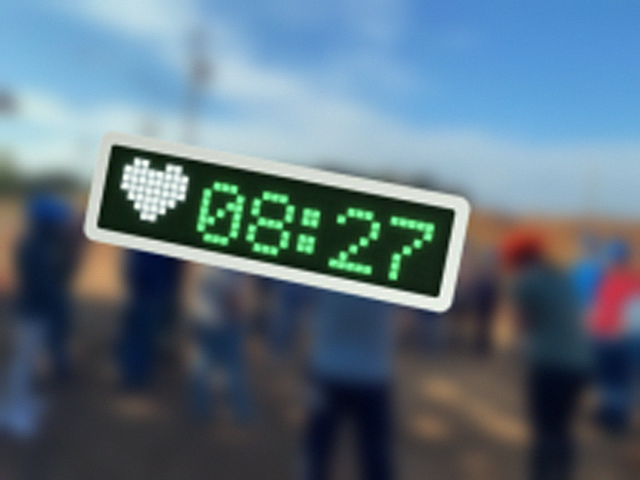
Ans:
8 h 27 min
